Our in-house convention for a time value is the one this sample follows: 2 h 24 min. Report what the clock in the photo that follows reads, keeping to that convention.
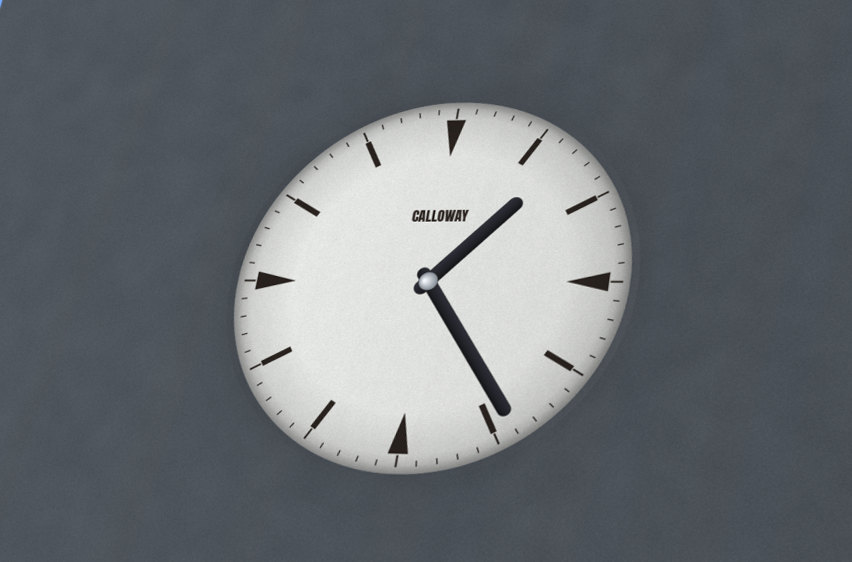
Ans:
1 h 24 min
